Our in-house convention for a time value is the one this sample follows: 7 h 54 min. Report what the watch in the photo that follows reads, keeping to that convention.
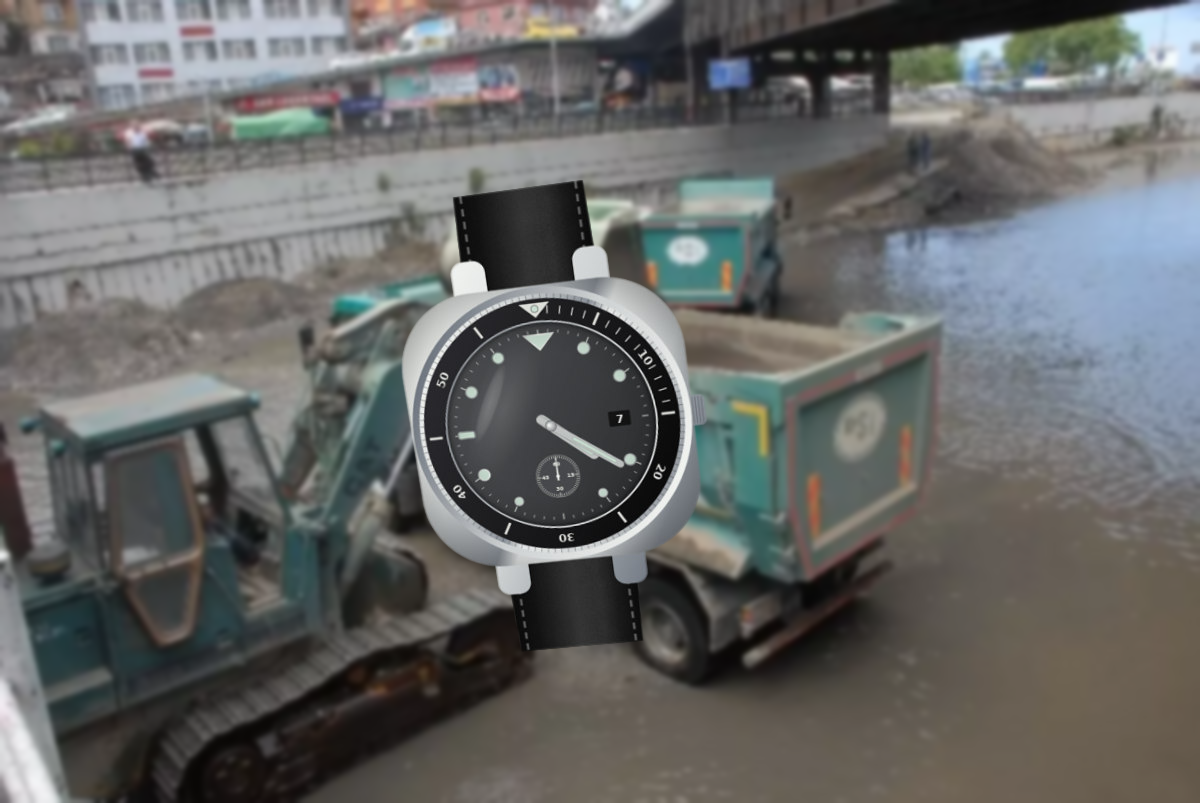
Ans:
4 h 21 min
